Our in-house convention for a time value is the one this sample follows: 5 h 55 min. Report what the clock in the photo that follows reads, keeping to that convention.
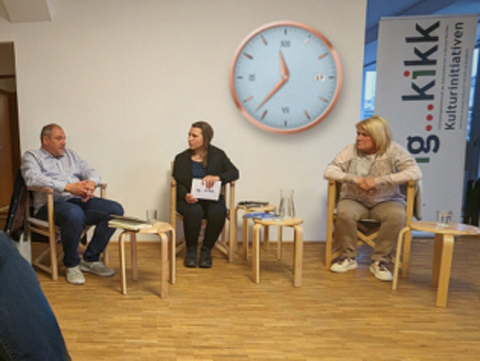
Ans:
11 h 37 min
